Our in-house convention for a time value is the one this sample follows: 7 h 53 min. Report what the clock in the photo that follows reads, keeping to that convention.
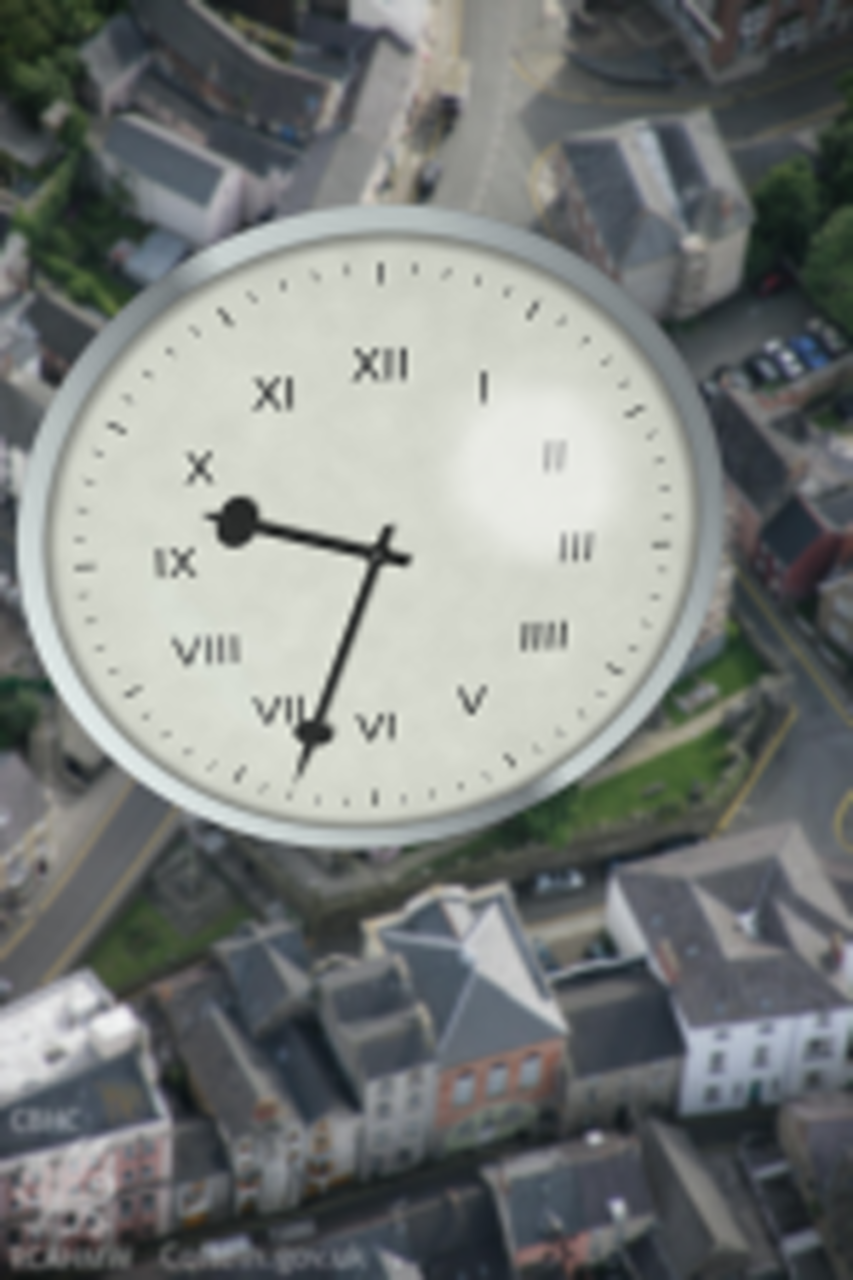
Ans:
9 h 33 min
